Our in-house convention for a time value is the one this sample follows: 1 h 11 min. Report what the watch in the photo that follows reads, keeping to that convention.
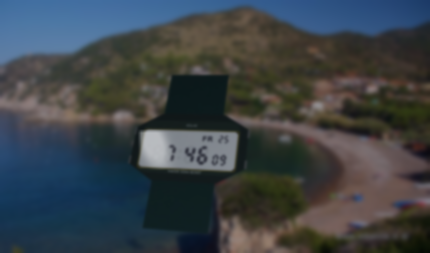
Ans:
7 h 46 min
